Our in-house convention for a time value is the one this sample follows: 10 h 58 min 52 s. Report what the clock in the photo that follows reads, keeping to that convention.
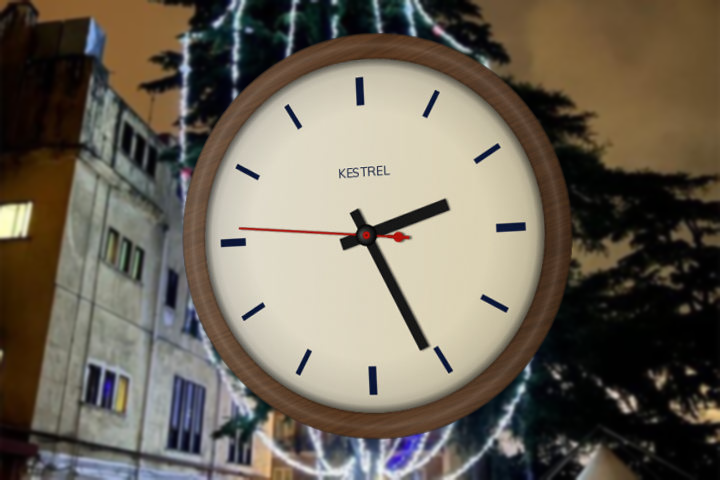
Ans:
2 h 25 min 46 s
